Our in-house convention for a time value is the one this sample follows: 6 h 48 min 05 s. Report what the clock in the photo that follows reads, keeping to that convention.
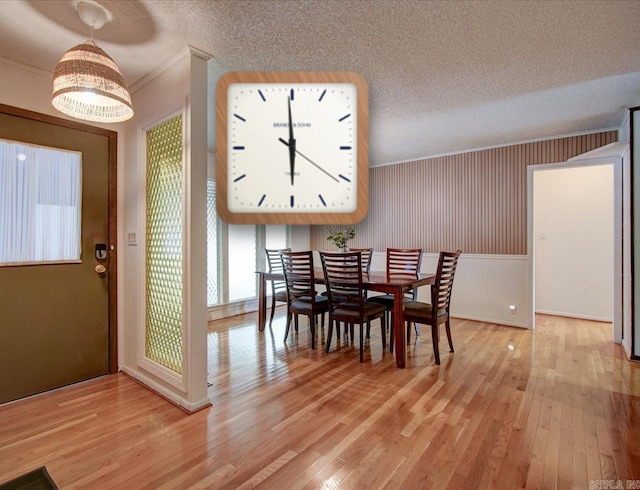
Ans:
5 h 59 min 21 s
